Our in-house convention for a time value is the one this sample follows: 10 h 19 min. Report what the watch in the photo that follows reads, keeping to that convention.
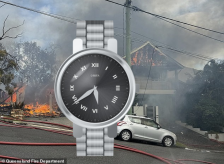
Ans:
5 h 39 min
